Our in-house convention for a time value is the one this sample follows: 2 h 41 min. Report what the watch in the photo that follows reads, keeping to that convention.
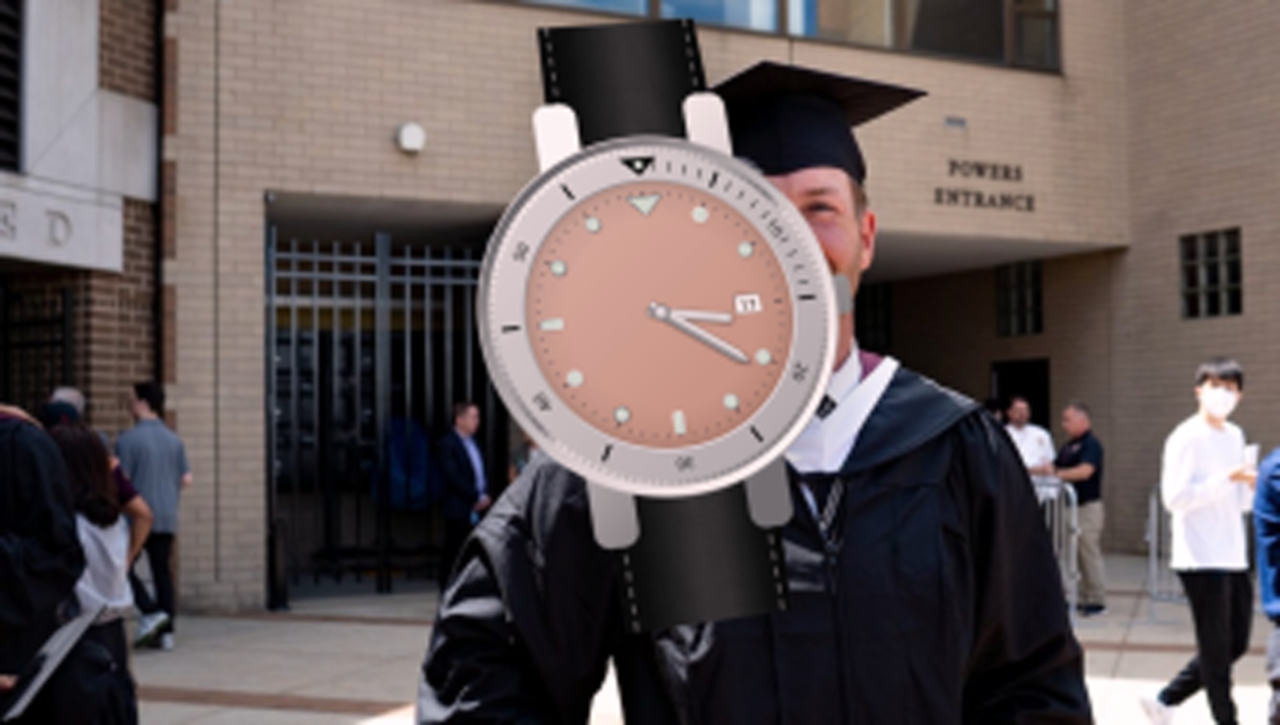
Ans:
3 h 21 min
